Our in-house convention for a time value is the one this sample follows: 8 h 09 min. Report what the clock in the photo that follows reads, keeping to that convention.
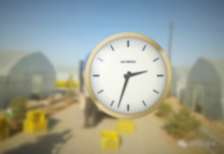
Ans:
2 h 33 min
